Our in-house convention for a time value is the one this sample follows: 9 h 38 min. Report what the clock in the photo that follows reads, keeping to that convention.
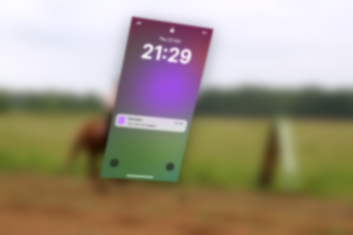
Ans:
21 h 29 min
